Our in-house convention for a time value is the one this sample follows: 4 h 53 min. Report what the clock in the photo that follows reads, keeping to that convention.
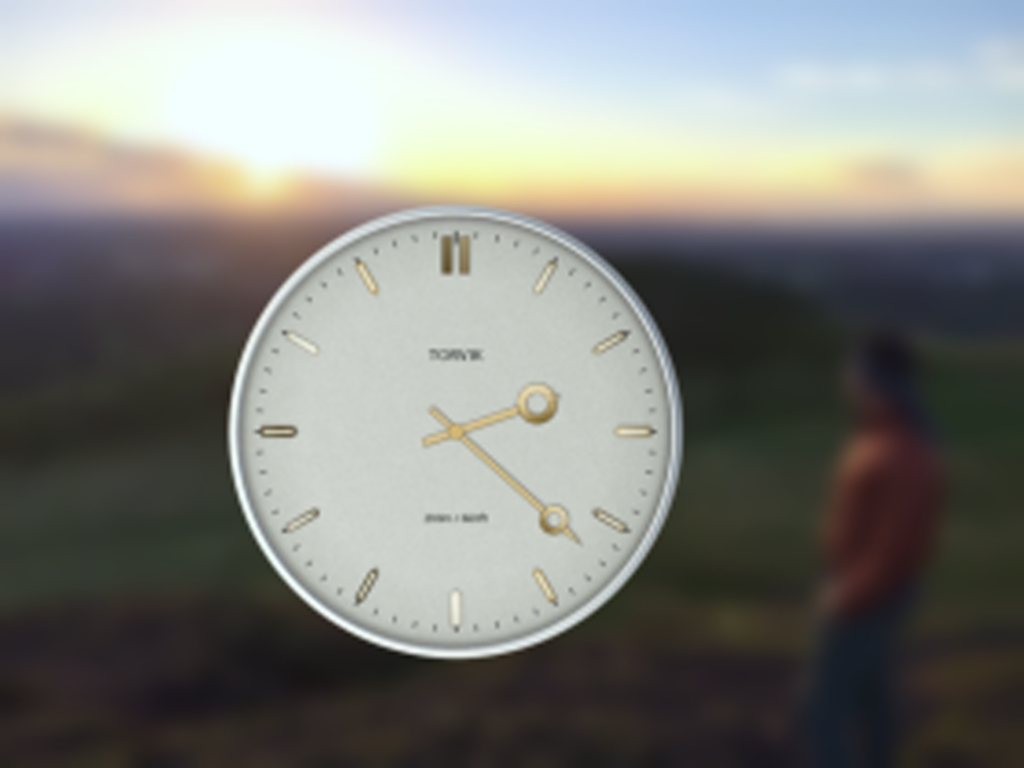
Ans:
2 h 22 min
